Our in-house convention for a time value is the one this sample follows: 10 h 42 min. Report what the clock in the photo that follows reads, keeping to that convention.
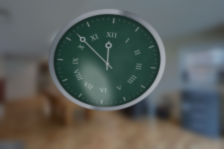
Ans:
11 h 52 min
